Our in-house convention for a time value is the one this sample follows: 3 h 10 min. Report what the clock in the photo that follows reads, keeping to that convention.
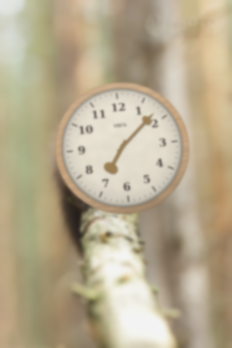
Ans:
7 h 08 min
